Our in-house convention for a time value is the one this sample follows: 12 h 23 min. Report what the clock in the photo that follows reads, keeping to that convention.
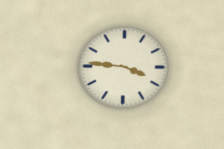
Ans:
3 h 46 min
